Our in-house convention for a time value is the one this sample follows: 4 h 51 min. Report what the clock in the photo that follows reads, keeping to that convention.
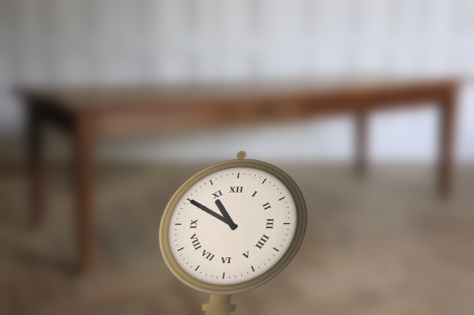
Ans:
10 h 50 min
